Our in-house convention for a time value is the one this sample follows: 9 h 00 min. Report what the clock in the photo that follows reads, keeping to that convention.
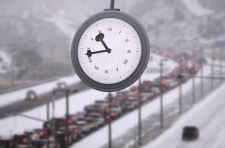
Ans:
10 h 43 min
